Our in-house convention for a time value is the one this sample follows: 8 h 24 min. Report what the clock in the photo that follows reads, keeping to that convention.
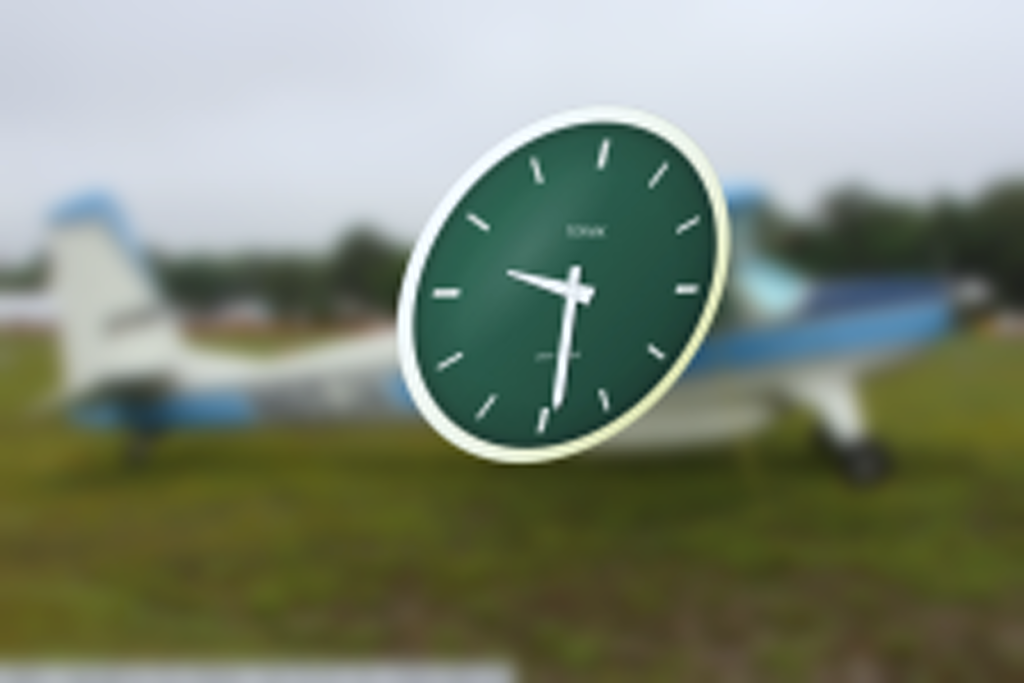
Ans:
9 h 29 min
